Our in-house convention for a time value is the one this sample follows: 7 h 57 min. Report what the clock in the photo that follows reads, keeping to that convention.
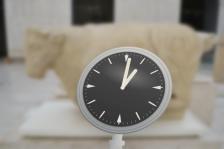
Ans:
1 h 01 min
